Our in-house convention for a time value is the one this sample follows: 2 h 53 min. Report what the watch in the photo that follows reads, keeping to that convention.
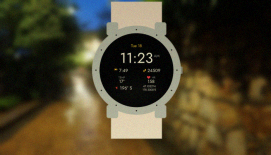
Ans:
11 h 23 min
